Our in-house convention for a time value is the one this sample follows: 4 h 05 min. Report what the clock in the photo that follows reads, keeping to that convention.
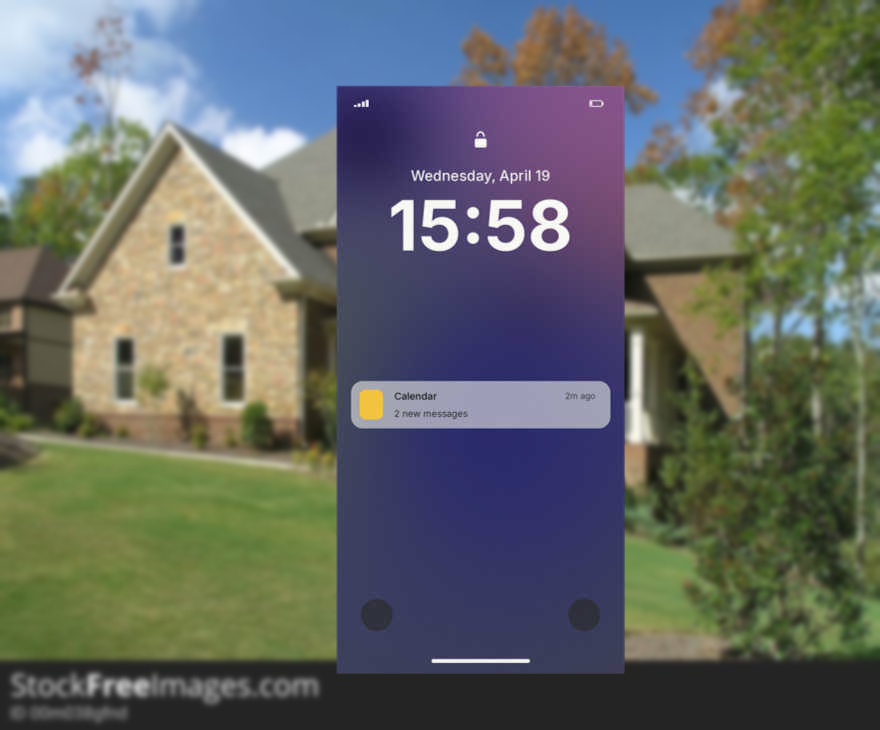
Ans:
15 h 58 min
